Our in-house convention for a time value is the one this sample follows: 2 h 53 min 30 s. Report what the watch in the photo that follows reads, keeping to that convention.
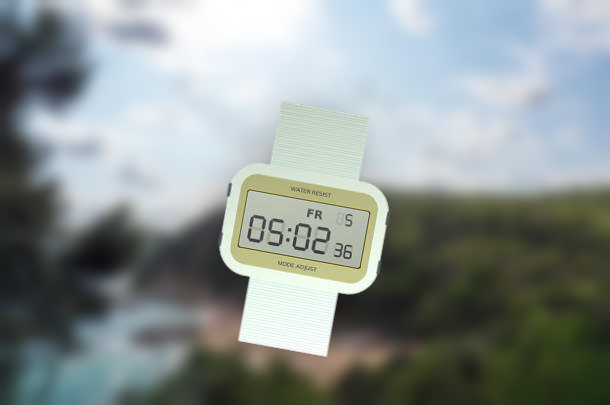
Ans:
5 h 02 min 36 s
